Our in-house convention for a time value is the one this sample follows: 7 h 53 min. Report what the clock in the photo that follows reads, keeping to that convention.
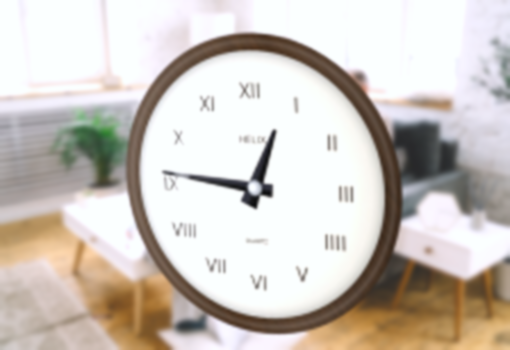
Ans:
12 h 46 min
